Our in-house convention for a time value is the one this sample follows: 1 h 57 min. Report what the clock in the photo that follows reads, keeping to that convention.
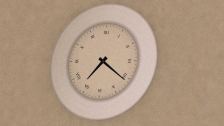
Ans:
7 h 21 min
